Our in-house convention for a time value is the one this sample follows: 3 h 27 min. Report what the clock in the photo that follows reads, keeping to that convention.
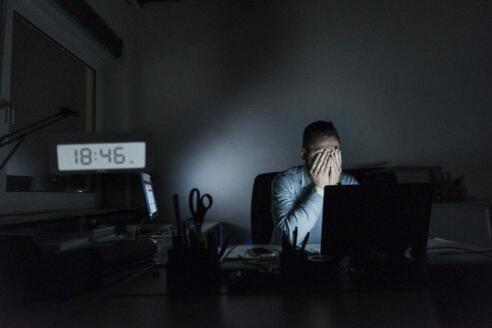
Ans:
18 h 46 min
